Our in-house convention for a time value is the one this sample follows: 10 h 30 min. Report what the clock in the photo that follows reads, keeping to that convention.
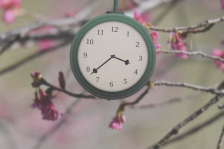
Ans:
3 h 38 min
